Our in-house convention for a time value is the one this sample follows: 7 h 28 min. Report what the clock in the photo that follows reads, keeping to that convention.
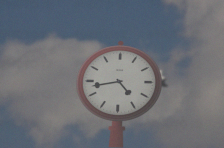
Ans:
4 h 43 min
